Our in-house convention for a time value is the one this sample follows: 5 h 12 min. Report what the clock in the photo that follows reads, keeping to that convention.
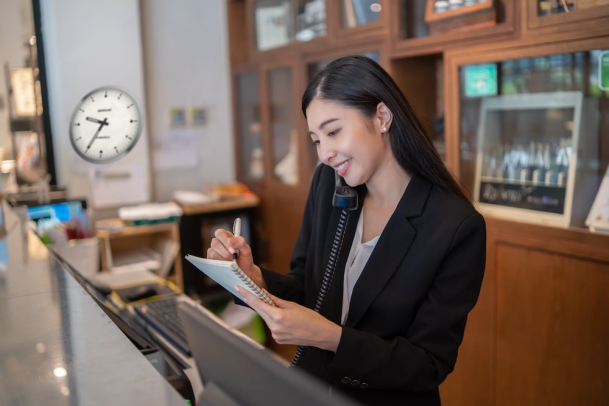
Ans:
9 h 35 min
